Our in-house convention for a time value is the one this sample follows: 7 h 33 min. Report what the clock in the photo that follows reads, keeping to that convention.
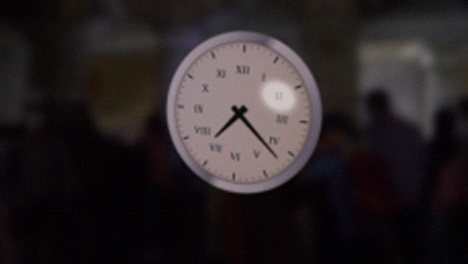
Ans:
7 h 22 min
